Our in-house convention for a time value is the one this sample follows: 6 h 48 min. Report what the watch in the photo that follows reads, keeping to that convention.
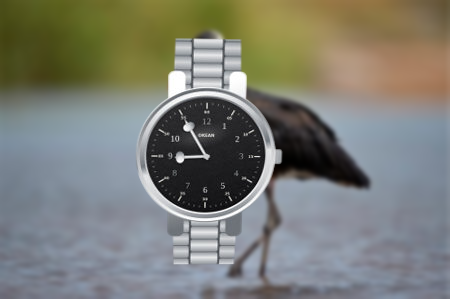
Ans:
8 h 55 min
